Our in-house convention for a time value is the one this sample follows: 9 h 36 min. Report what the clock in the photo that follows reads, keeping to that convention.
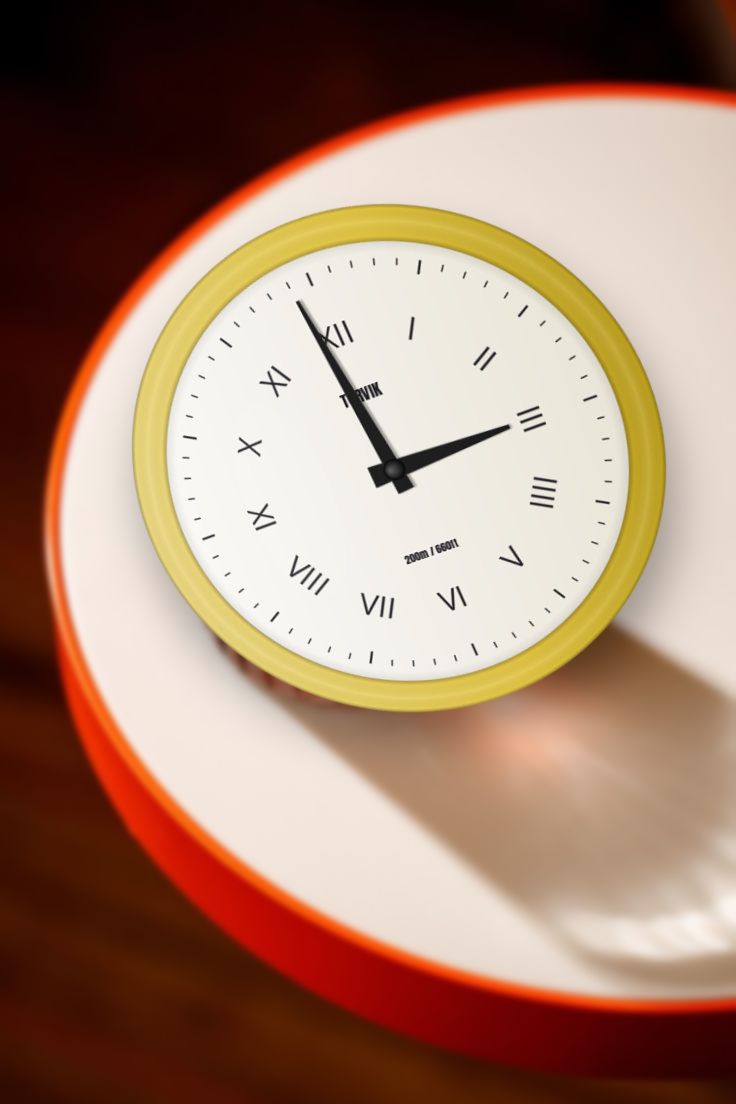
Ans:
2 h 59 min
